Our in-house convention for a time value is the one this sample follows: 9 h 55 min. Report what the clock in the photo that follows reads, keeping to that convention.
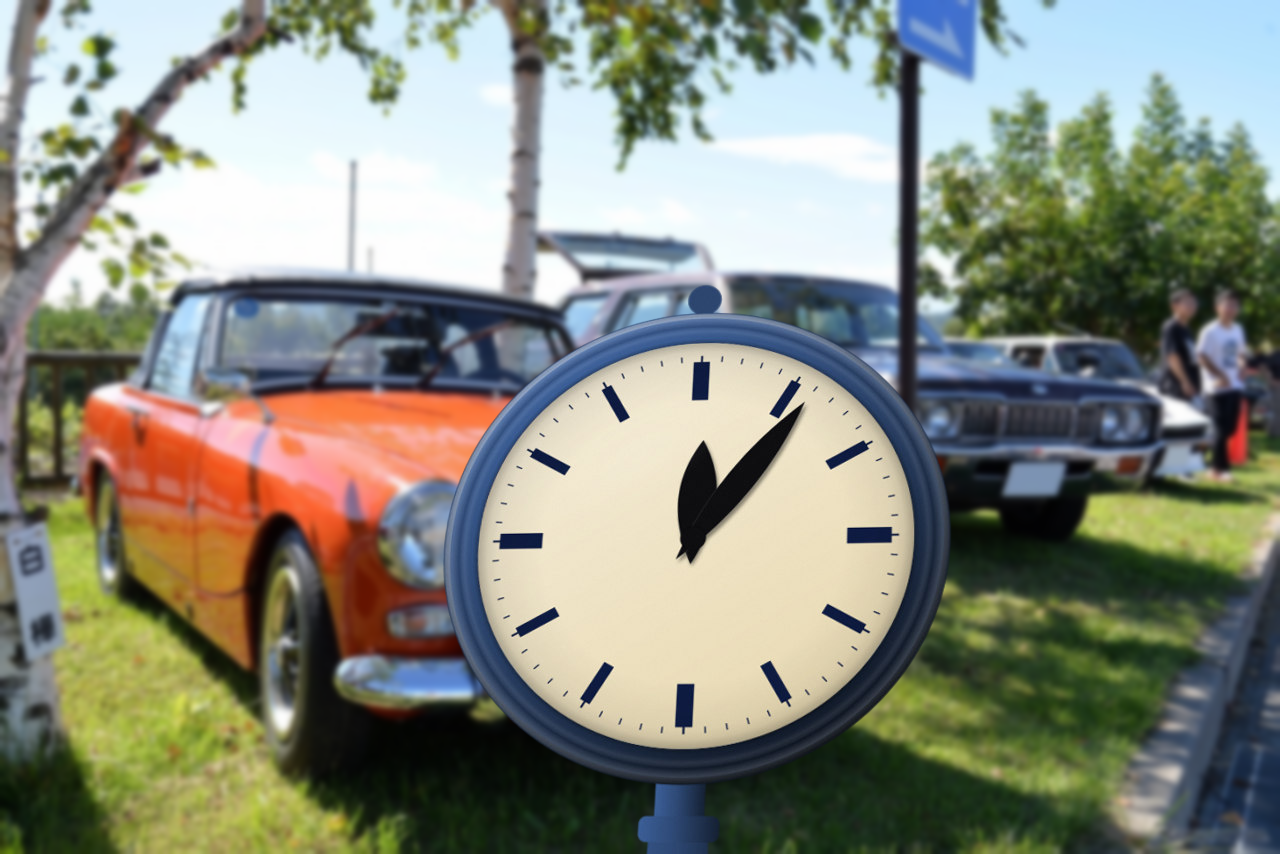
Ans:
12 h 06 min
